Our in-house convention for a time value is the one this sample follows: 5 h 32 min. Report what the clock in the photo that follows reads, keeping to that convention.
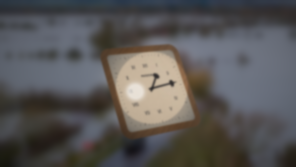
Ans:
1 h 14 min
